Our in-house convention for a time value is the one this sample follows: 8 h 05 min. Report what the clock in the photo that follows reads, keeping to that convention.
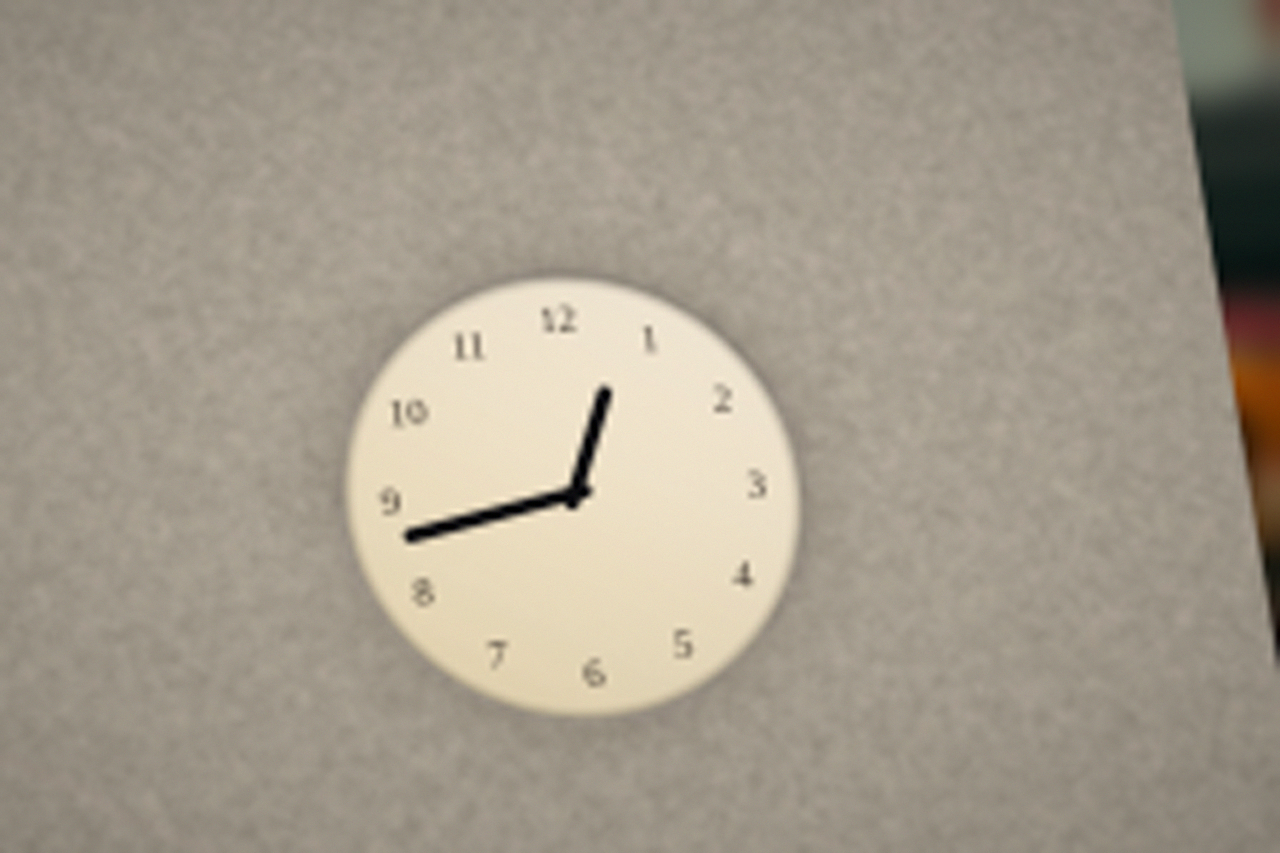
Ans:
12 h 43 min
